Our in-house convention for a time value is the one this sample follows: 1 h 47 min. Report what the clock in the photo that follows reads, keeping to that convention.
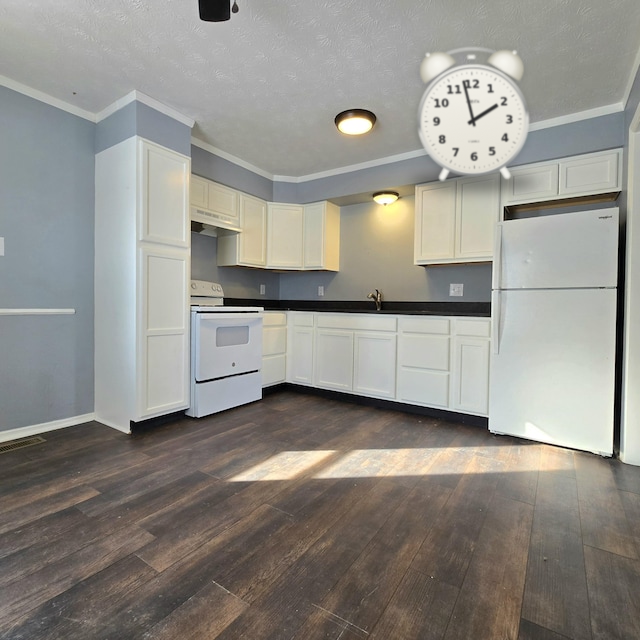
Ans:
1 h 58 min
